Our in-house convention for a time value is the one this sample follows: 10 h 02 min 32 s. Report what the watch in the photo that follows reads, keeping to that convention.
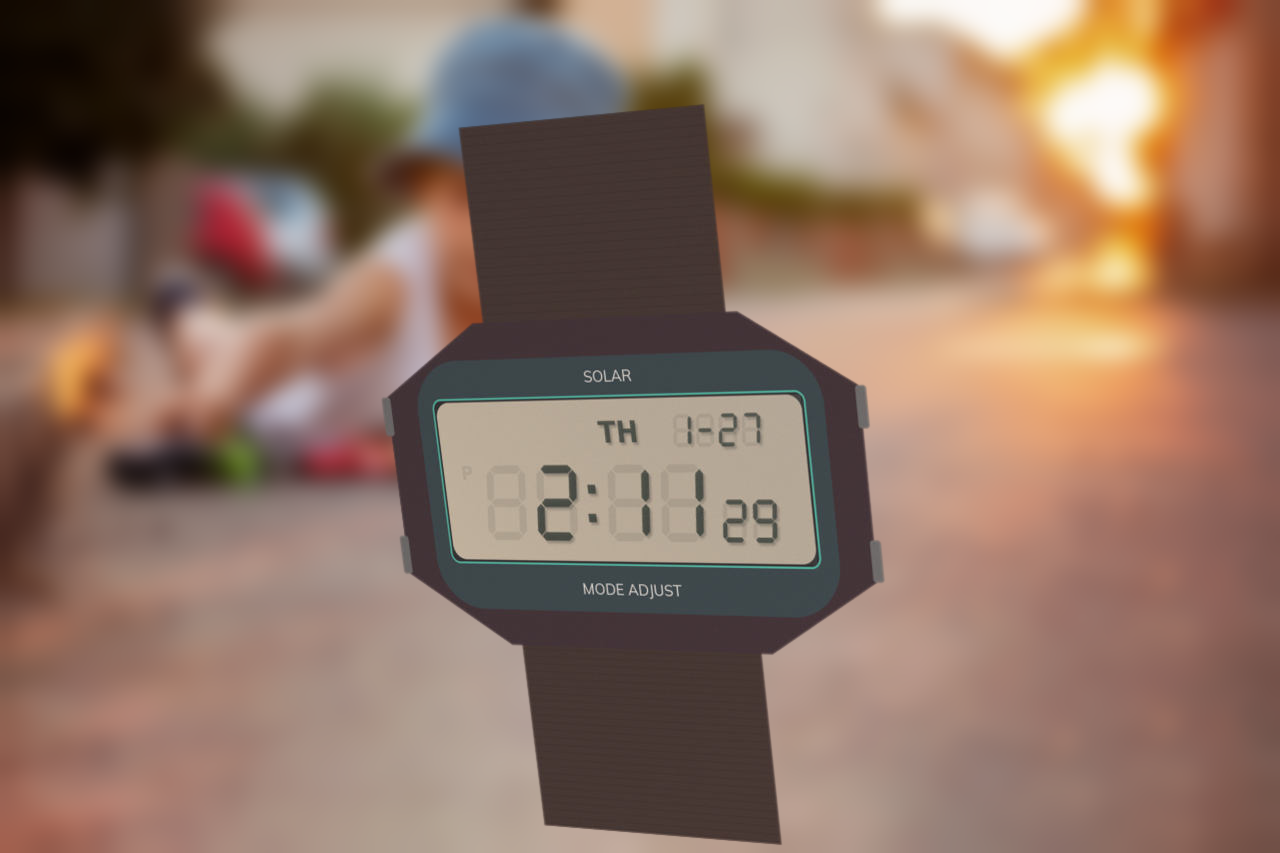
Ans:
2 h 11 min 29 s
